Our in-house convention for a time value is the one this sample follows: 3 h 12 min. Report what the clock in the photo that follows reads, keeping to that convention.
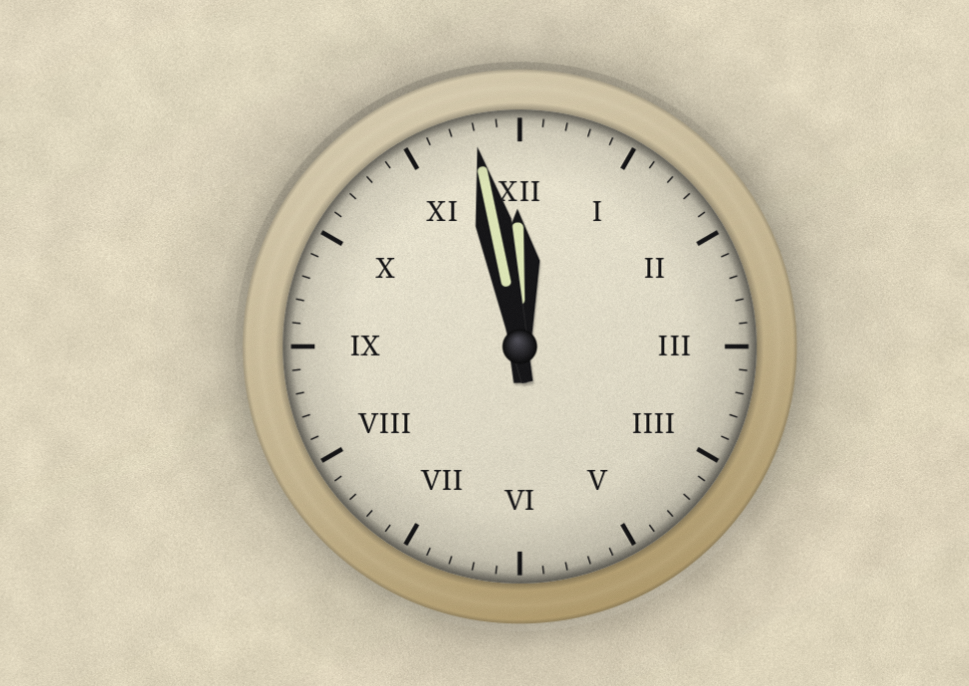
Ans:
11 h 58 min
